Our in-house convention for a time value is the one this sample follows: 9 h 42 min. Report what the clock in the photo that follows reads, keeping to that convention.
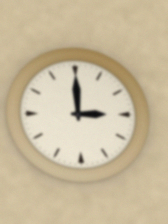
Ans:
3 h 00 min
